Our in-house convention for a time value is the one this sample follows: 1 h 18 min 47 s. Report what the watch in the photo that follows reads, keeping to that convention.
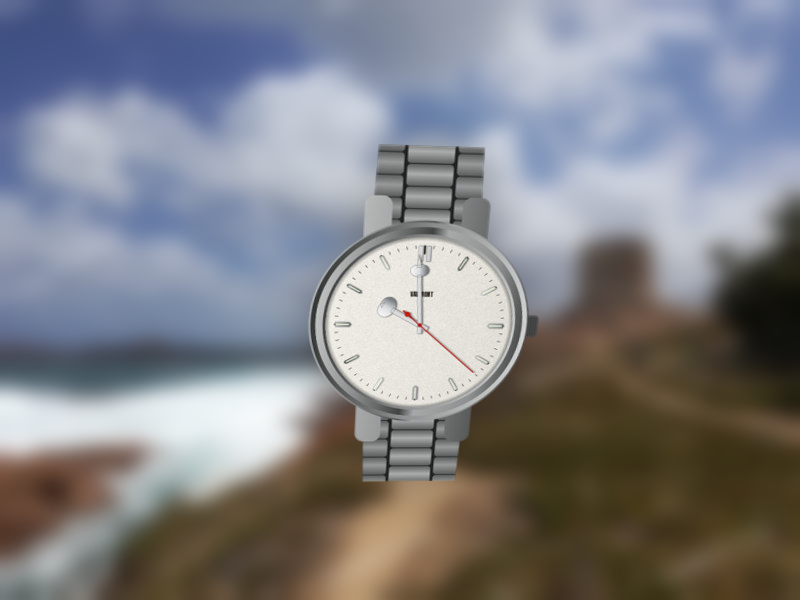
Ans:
9 h 59 min 22 s
